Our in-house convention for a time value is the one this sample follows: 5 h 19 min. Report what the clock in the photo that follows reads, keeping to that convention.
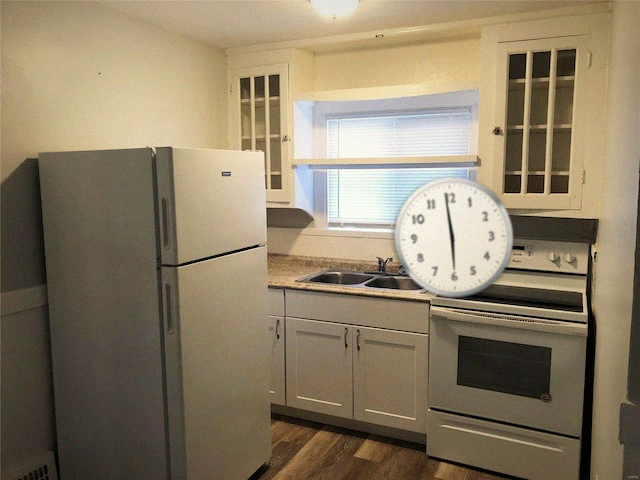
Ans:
5 h 59 min
